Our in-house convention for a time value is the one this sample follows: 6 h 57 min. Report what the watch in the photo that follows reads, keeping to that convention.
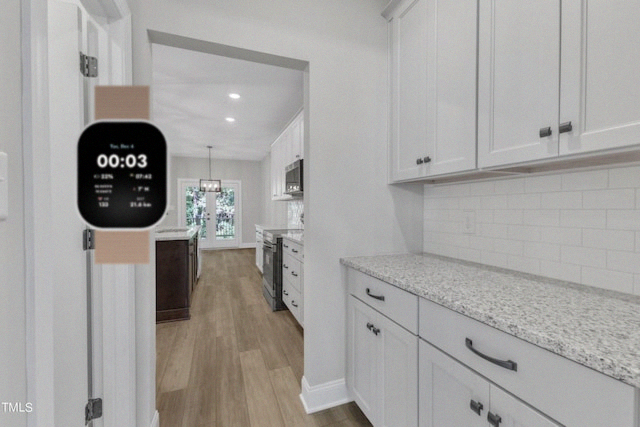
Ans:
0 h 03 min
